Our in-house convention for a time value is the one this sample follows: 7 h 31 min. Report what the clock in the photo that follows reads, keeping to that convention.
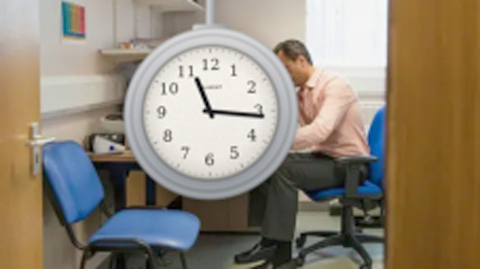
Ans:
11 h 16 min
